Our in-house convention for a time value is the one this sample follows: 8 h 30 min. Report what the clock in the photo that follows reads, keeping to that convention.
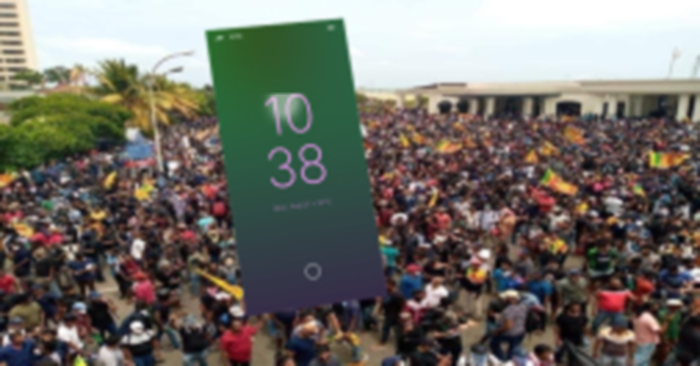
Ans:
10 h 38 min
